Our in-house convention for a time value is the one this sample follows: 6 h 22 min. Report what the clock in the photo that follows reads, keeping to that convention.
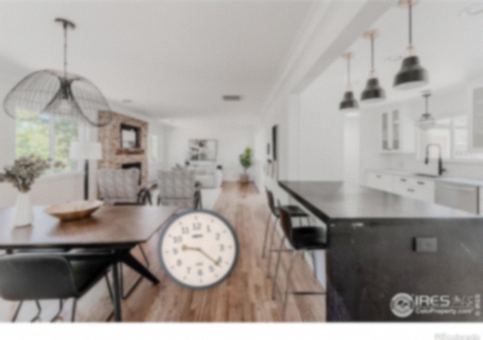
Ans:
9 h 22 min
